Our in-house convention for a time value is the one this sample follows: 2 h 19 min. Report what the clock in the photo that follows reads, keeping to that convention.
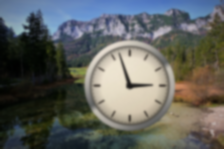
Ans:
2 h 57 min
